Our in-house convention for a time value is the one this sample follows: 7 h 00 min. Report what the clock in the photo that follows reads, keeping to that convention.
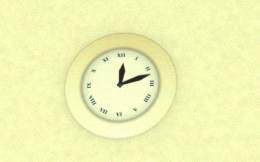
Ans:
12 h 12 min
